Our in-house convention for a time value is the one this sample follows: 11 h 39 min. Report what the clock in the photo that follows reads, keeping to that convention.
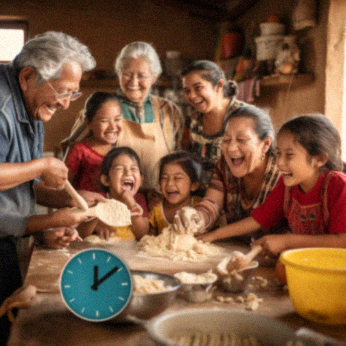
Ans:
12 h 09 min
